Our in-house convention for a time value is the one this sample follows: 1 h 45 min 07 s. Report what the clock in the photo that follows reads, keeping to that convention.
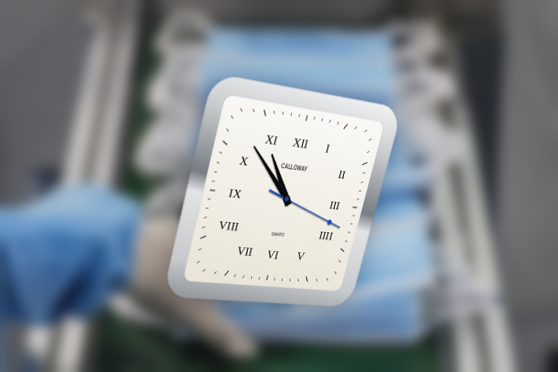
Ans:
10 h 52 min 18 s
